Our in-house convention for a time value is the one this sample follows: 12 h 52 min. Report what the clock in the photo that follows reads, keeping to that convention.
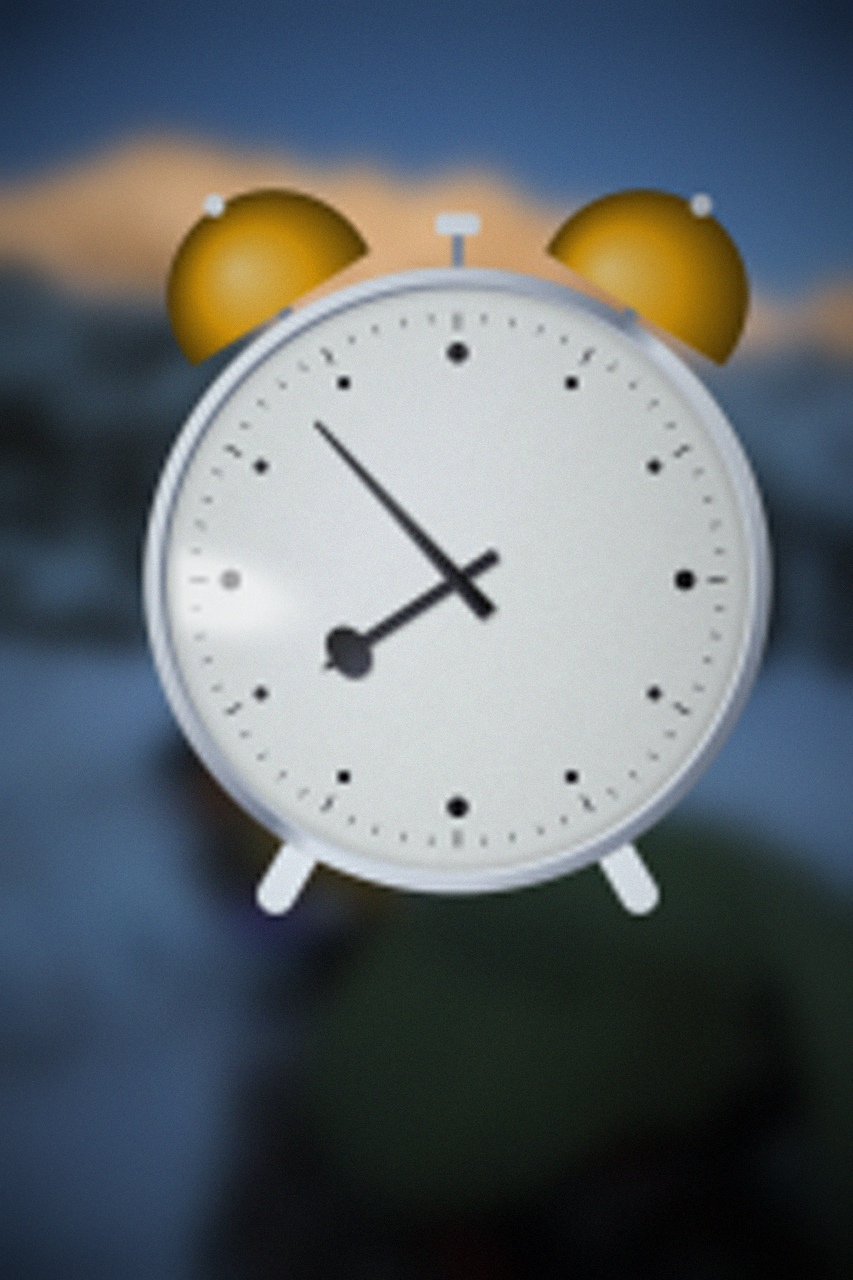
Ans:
7 h 53 min
